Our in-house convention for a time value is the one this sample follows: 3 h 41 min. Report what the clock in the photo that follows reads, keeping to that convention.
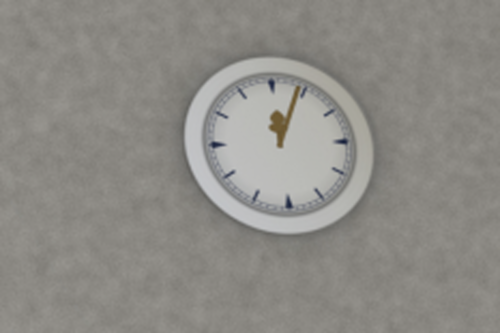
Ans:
12 h 04 min
